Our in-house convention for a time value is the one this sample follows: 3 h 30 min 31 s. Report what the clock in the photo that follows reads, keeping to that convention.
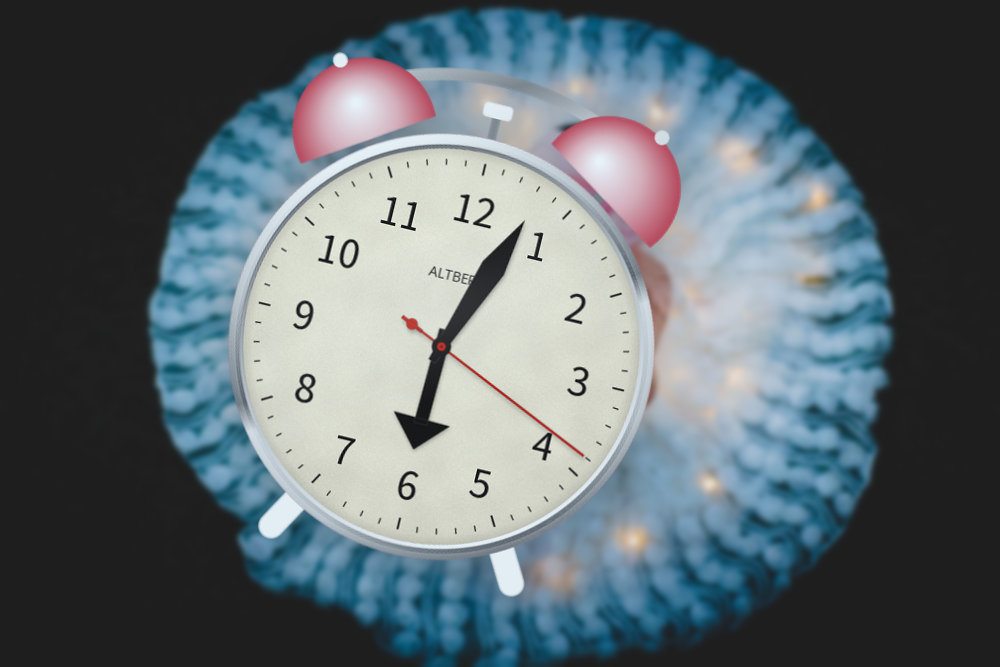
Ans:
6 h 03 min 19 s
